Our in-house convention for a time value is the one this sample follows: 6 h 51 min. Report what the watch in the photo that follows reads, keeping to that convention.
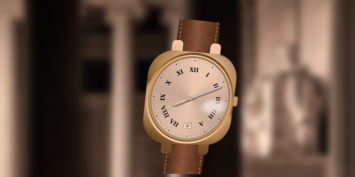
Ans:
8 h 11 min
